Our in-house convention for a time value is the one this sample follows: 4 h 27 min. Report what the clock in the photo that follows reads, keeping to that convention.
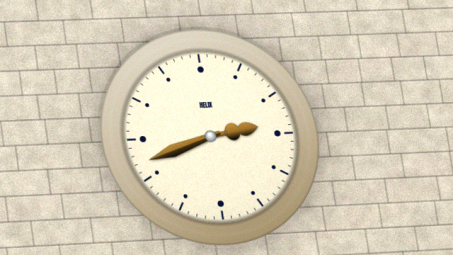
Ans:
2 h 42 min
